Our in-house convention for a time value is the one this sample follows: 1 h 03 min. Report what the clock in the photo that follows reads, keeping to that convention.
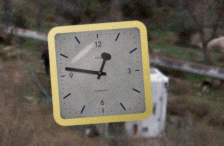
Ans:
12 h 47 min
